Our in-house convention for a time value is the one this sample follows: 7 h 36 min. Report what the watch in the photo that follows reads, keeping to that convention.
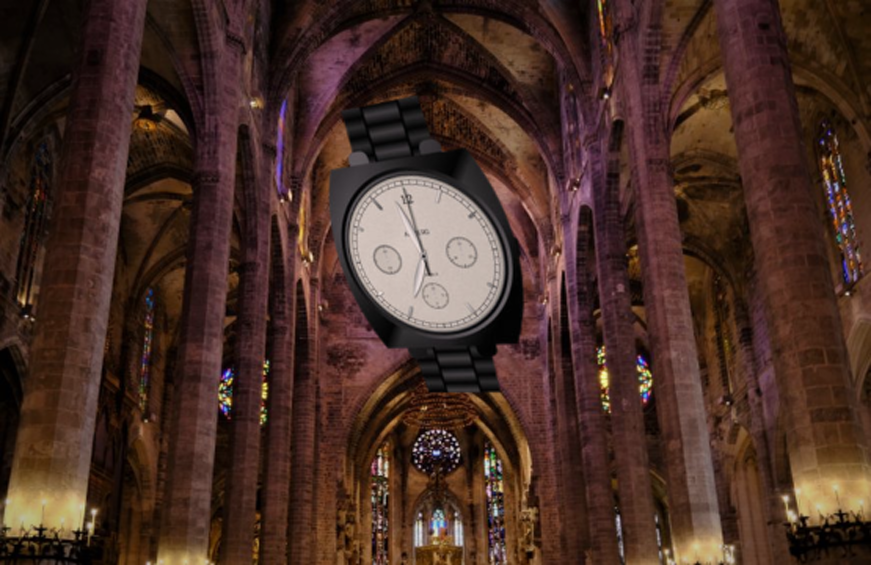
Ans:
6 h 58 min
